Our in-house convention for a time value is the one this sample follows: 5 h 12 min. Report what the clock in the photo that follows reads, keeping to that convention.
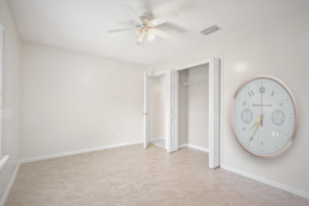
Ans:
7 h 35 min
